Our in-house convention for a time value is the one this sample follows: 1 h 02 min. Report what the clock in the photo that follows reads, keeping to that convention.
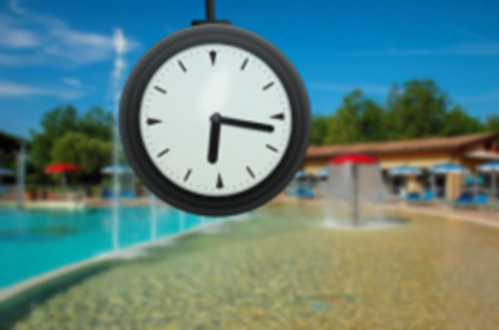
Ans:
6 h 17 min
